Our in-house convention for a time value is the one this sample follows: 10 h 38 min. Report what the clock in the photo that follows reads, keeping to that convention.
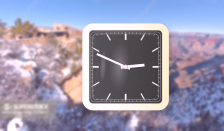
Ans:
2 h 49 min
